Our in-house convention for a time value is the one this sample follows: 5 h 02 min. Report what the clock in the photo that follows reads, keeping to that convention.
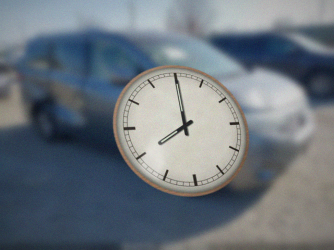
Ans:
8 h 00 min
